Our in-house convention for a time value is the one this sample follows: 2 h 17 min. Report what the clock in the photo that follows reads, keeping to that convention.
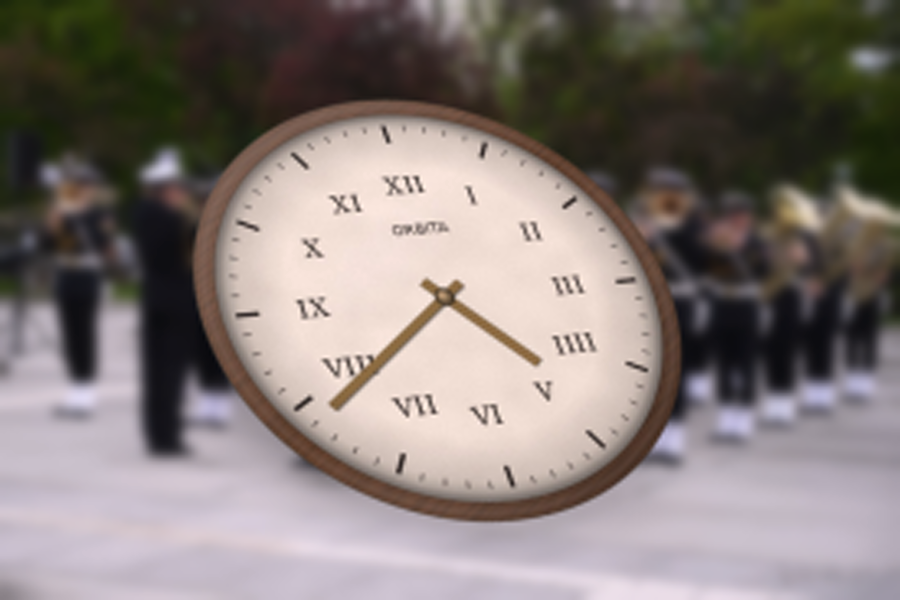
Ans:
4 h 39 min
